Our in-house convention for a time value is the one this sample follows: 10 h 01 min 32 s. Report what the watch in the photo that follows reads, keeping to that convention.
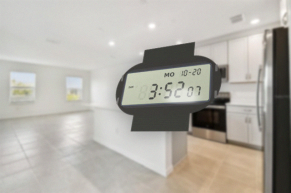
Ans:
3 h 52 min 07 s
